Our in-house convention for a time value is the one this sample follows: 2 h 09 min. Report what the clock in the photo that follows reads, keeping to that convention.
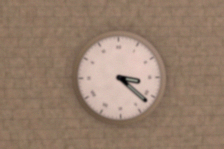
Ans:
3 h 22 min
